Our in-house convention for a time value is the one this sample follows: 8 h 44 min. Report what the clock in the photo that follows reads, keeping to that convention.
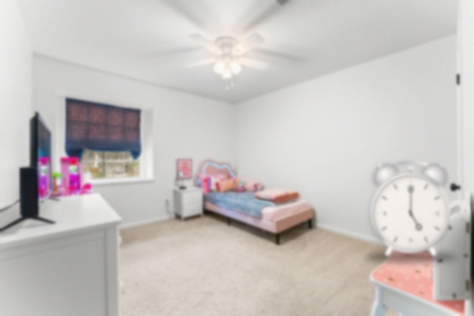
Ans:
5 h 00 min
